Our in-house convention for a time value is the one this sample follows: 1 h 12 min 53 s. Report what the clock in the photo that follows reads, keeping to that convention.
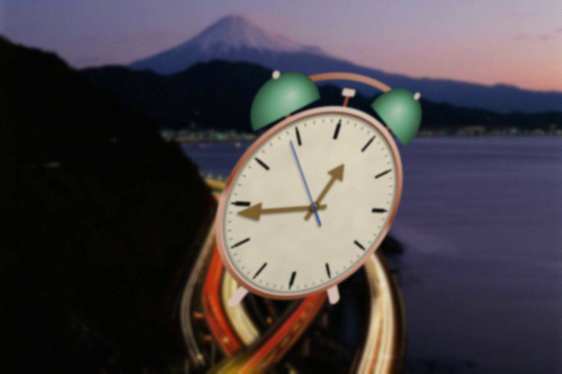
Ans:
12 h 43 min 54 s
